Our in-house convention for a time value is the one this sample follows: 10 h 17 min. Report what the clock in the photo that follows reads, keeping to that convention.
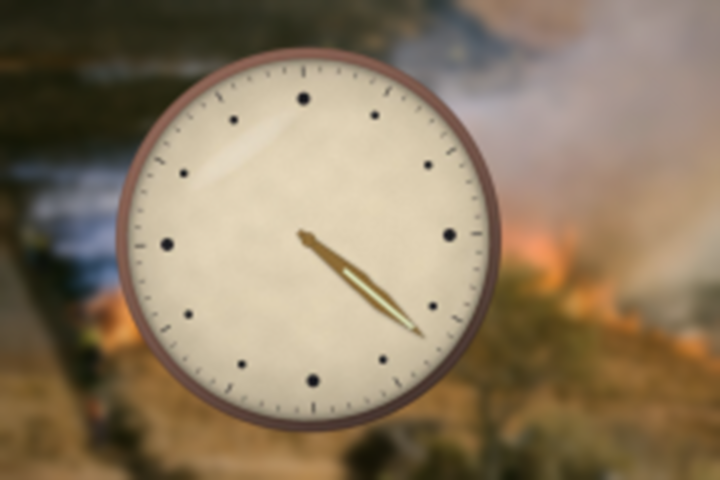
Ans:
4 h 22 min
